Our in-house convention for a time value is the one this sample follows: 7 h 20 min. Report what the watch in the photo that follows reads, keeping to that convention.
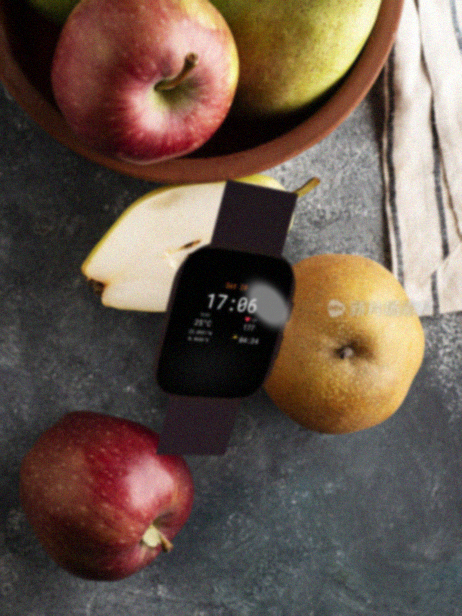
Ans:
17 h 06 min
